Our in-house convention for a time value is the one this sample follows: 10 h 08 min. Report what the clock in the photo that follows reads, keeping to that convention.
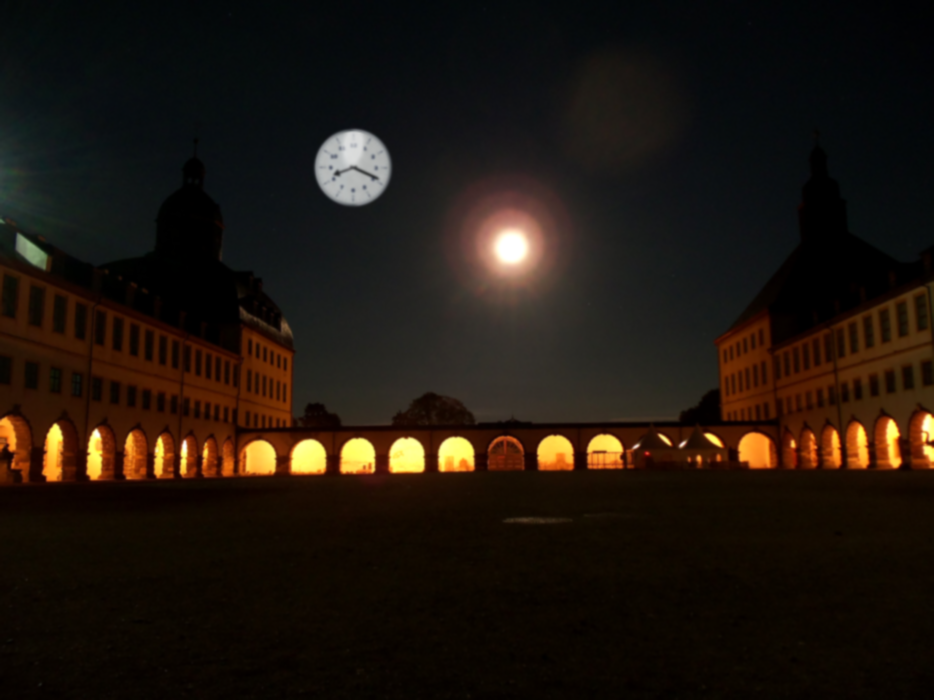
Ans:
8 h 19 min
